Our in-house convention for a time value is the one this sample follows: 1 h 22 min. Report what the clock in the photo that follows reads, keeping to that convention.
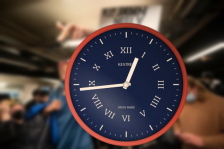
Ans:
12 h 44 min
